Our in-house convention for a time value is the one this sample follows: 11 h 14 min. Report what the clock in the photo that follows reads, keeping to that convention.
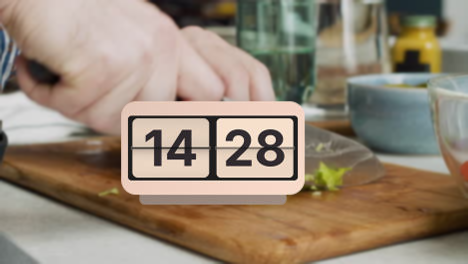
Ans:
14 h 28 min
